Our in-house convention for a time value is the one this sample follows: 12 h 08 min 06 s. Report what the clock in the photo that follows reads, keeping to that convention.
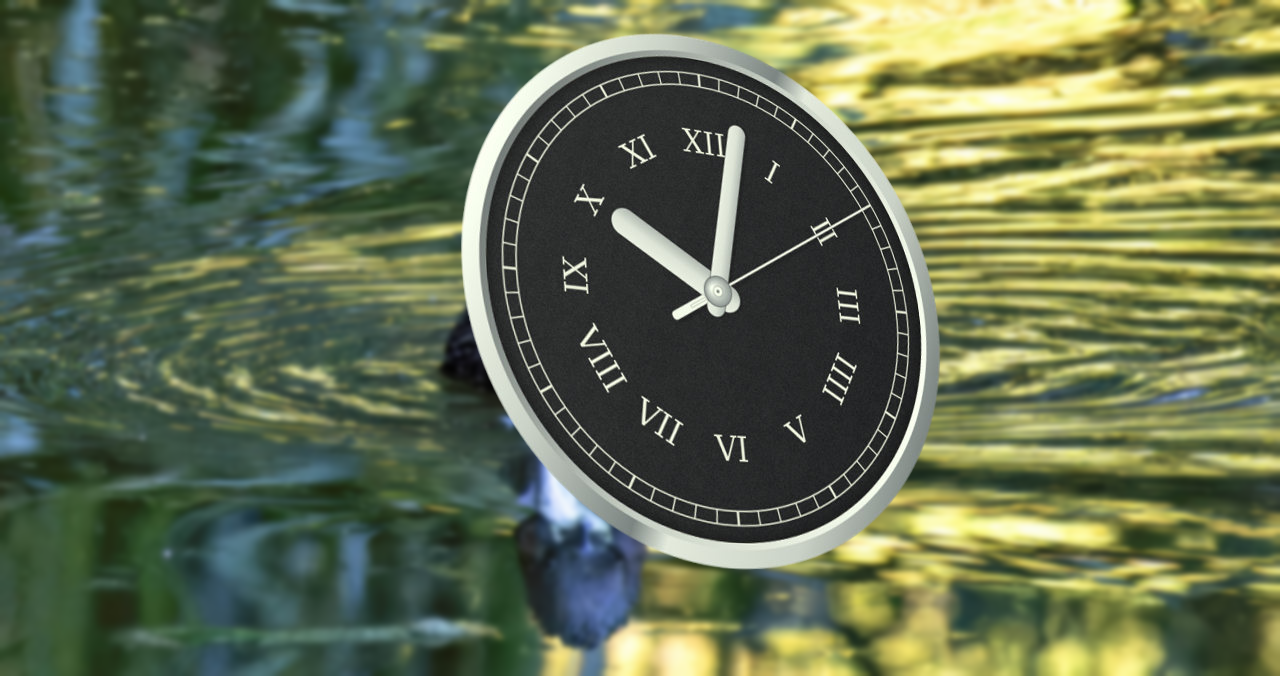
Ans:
10 h 02 min 10 s
